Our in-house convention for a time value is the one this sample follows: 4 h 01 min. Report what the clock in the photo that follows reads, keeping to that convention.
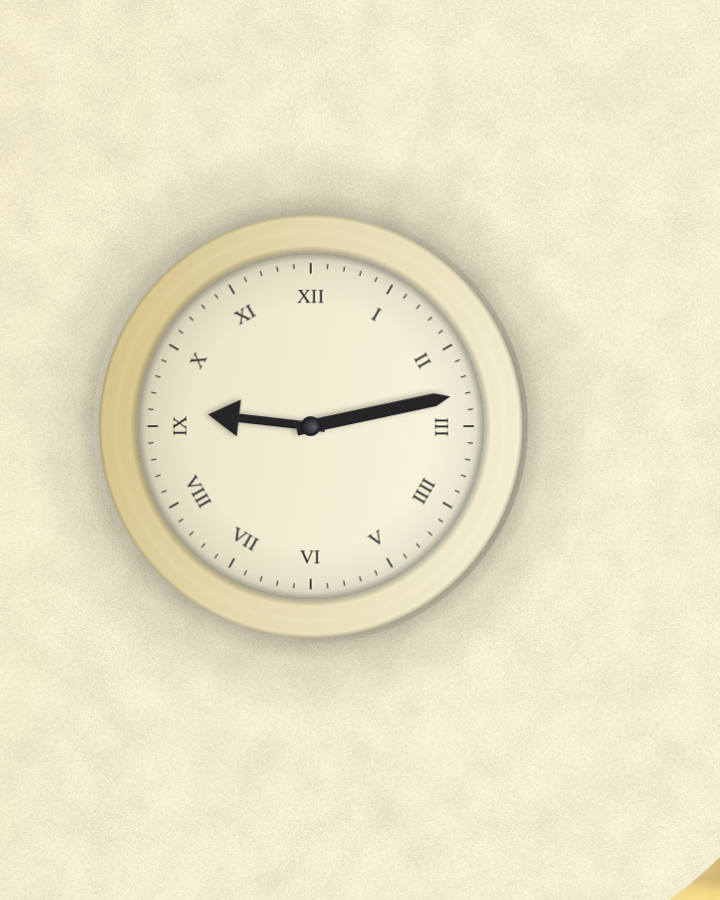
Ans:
9 h 13 min
